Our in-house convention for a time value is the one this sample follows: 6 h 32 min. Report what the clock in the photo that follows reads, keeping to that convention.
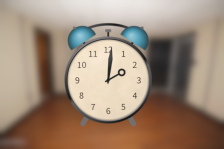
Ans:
2 h 01 min
